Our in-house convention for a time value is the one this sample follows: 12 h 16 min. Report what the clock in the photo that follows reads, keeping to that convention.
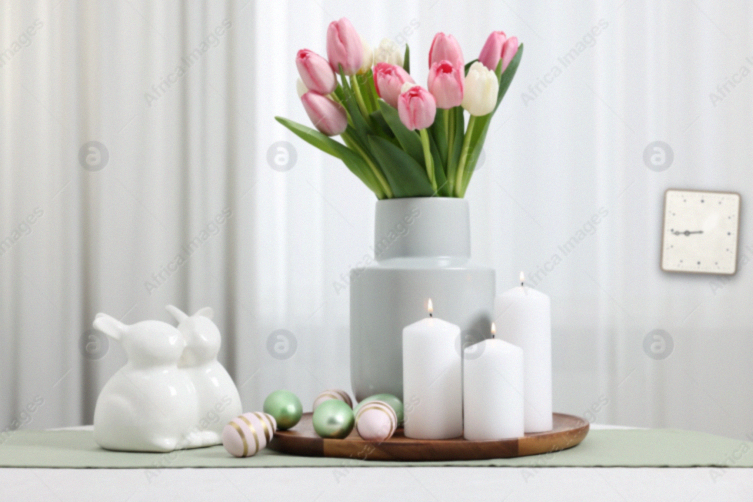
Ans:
8 h 44 min
